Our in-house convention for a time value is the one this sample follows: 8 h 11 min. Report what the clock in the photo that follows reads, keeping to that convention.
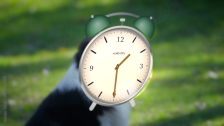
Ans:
1 h 30 min
